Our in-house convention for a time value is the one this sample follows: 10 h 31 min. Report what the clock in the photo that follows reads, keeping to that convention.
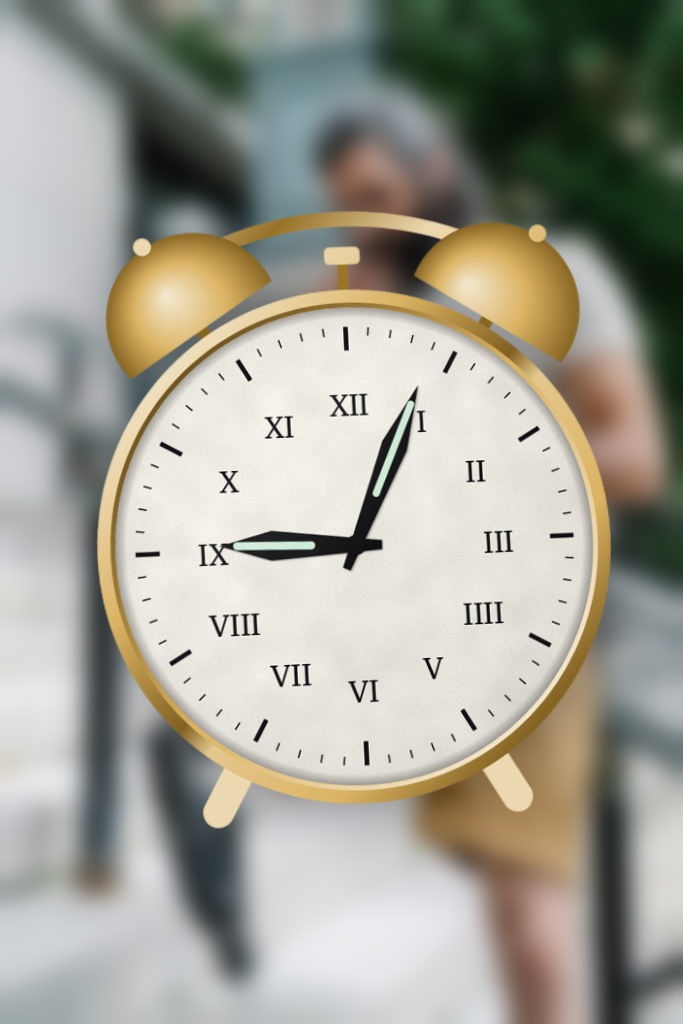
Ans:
9 h 04 min
